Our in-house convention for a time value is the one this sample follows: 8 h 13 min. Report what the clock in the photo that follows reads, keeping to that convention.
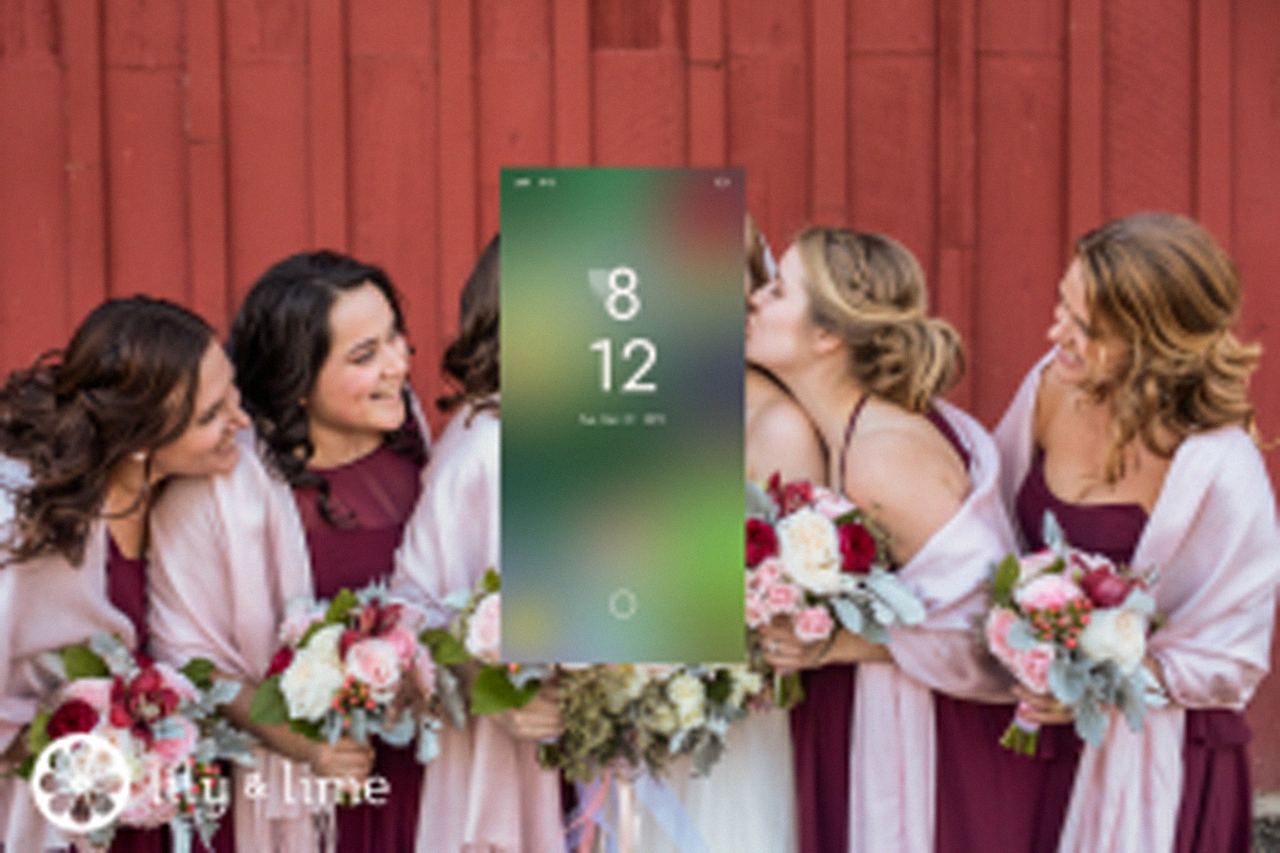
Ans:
8 h 12 min
